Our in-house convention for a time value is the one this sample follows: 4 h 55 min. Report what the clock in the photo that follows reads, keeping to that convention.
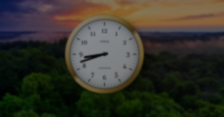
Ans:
8 h 42 min
